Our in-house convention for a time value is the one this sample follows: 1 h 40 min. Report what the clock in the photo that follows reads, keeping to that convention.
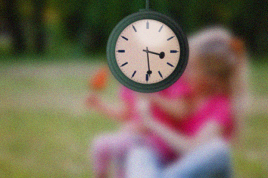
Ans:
3 h 29 min
